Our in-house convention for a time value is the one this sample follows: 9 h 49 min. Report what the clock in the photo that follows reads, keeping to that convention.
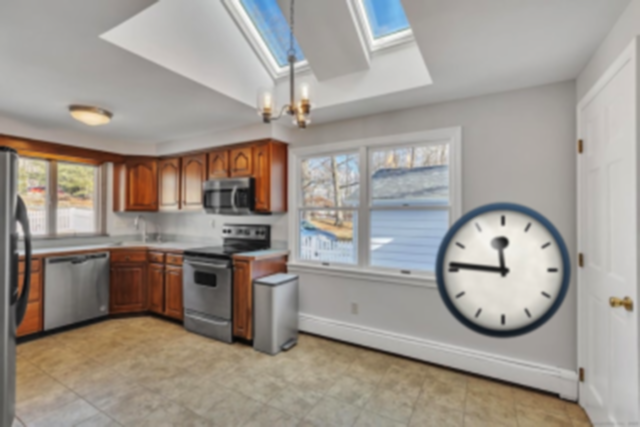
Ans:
11 h 46 min
